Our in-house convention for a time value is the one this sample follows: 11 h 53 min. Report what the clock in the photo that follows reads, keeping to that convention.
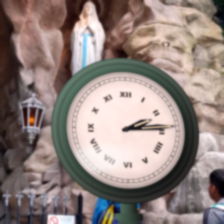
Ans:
2 h 14 min
